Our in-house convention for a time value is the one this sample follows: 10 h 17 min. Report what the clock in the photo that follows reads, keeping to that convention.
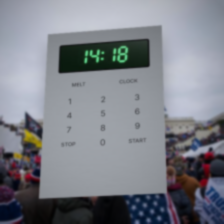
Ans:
14 h 18 min
